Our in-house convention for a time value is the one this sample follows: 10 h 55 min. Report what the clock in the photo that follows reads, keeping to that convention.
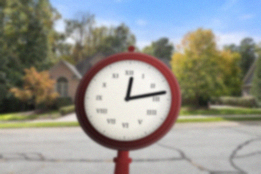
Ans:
12 h 13 min
